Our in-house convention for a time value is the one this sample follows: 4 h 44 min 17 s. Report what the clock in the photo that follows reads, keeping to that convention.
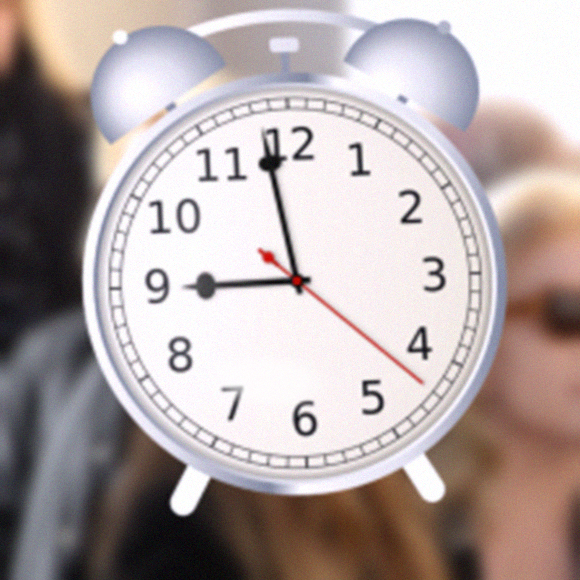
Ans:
8 h 58 min 22 s
